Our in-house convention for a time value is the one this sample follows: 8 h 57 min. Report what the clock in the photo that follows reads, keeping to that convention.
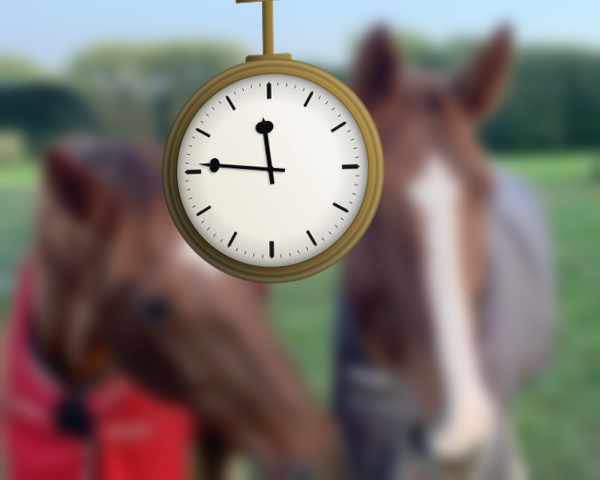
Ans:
11 h 46 min
